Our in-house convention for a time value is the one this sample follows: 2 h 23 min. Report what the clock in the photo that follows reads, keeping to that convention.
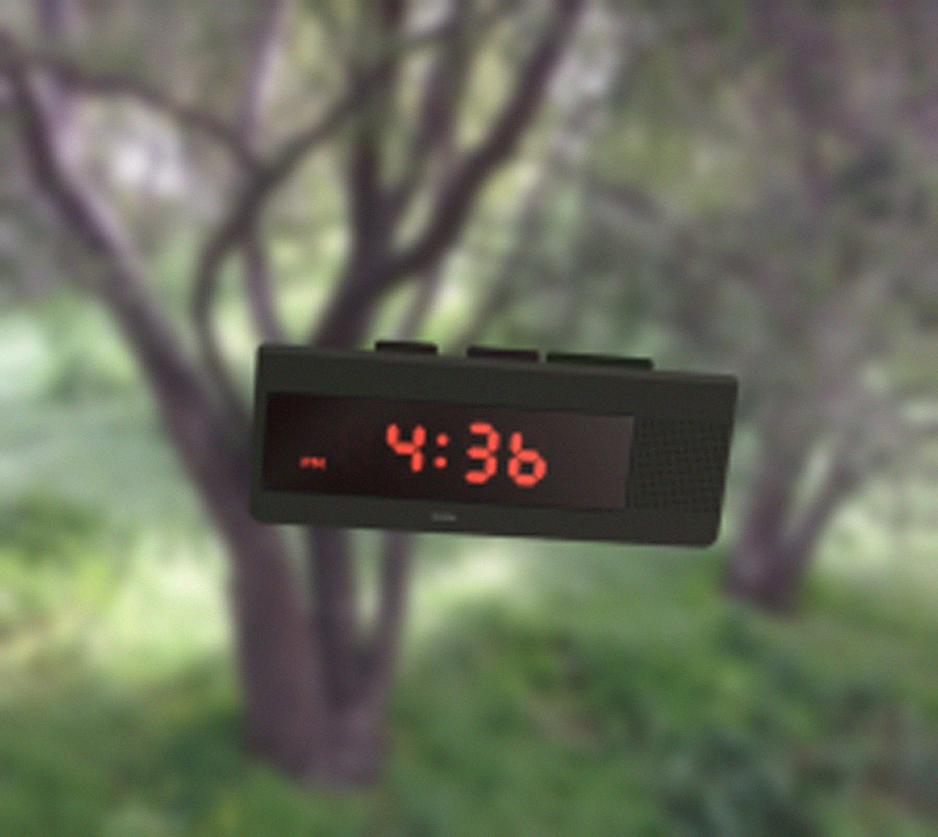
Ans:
4 h 36 min
